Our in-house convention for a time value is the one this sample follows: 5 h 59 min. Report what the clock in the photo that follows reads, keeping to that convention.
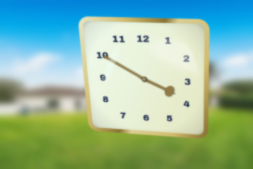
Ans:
3 h 50 min
